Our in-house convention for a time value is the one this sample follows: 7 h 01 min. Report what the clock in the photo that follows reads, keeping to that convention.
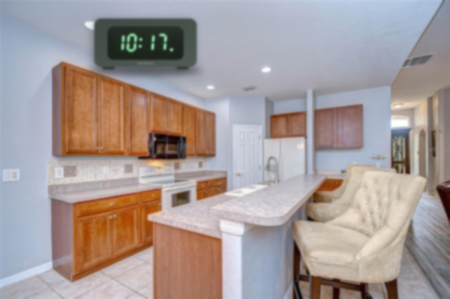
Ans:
10 h 17 min
